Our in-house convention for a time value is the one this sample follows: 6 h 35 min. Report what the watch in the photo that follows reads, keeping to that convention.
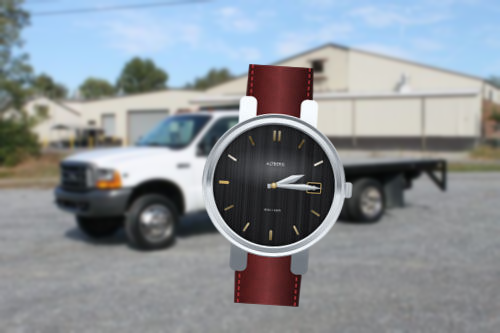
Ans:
2 h 15 min
